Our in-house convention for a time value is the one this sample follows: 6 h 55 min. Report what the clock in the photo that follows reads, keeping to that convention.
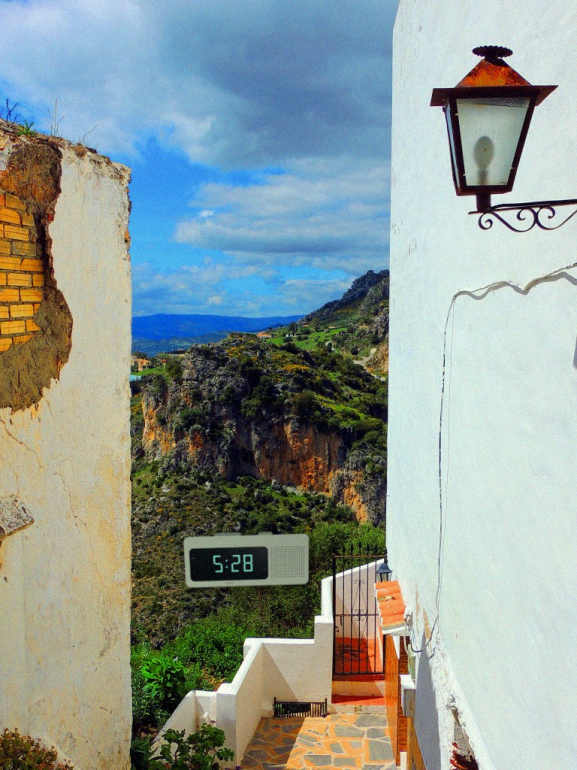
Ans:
5 h 28 min
